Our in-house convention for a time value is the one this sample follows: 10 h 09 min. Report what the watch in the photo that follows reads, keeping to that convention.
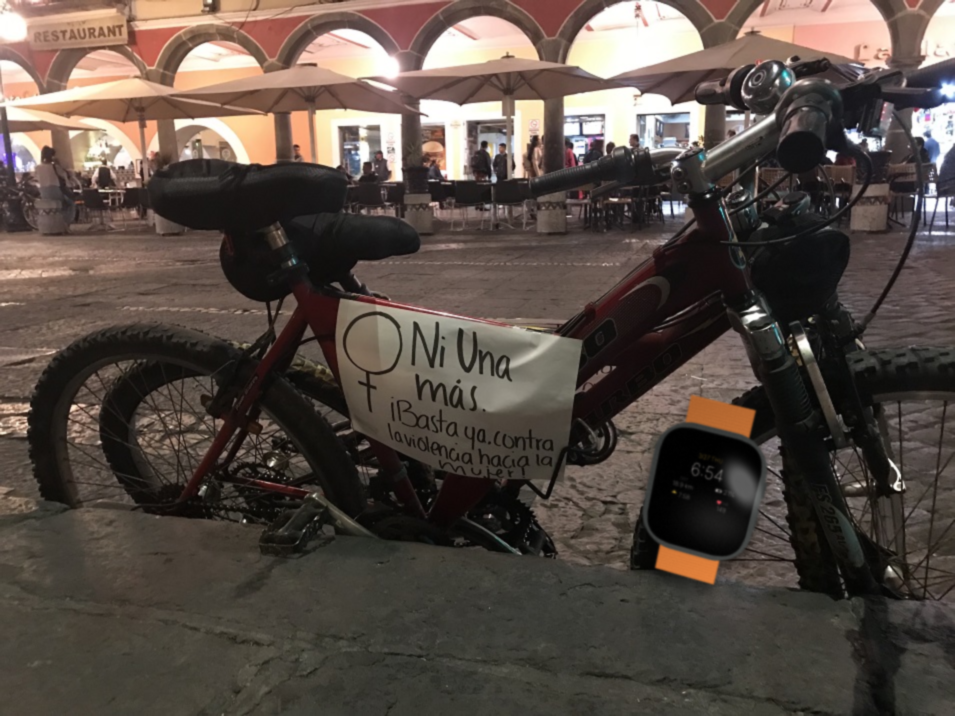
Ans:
6 h 54 min
